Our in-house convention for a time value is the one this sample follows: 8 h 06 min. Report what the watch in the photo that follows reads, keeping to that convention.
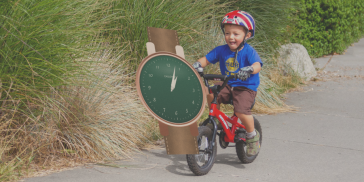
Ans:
1 h 03 min
